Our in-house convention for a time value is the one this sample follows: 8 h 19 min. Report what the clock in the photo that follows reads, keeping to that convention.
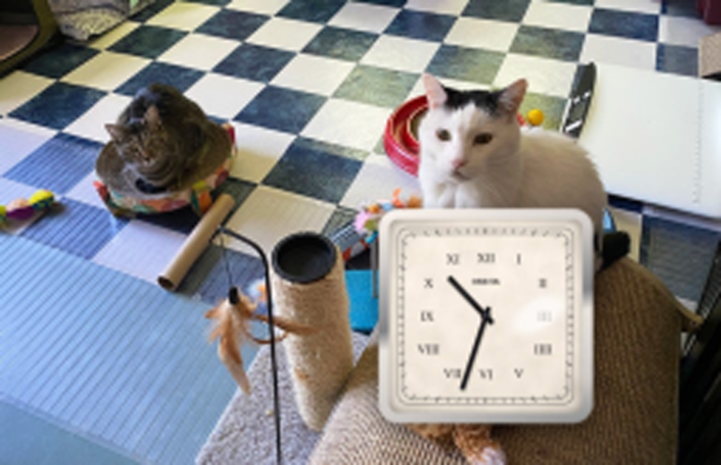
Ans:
10 h 33 min
